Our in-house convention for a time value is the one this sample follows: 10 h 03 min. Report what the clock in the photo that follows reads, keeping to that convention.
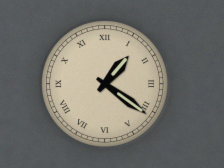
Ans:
1 h 21 min
